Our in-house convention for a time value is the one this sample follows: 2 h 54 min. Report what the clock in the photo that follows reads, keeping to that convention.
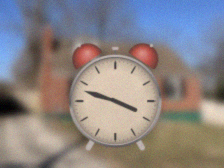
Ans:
3 h 48 min
